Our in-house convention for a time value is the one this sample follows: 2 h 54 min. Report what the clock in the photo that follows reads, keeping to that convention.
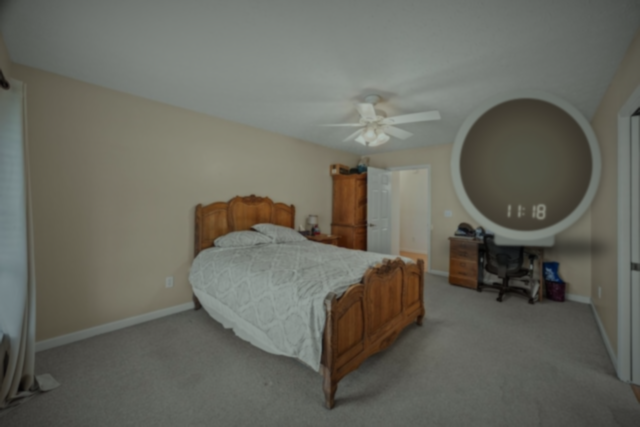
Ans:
11 h 18 min
